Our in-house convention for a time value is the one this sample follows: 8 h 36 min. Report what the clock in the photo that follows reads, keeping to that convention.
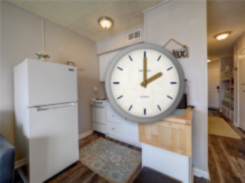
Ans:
2 h 00 min
